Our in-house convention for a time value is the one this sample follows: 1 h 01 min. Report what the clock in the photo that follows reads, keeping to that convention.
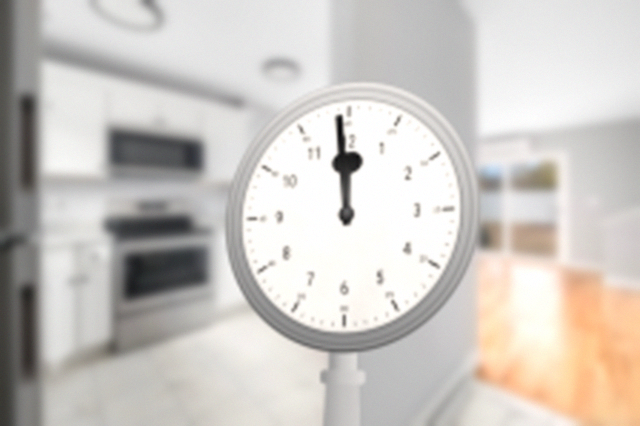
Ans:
11 h 59 min
